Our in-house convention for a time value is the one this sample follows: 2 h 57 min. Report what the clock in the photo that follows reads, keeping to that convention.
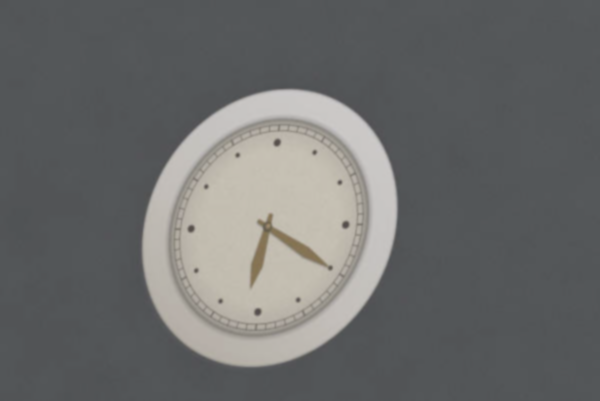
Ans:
6 h 20 min
